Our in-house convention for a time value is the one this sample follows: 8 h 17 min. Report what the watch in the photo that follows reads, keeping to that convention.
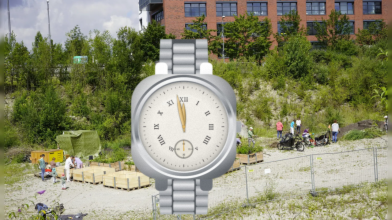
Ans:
11 h 58 min
